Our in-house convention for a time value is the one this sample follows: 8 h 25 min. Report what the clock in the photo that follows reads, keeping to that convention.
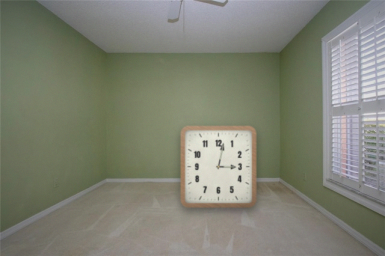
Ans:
3 h 02 min
